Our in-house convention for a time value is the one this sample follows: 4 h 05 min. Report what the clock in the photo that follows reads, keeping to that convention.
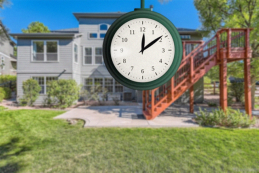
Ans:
12 h 09 min
